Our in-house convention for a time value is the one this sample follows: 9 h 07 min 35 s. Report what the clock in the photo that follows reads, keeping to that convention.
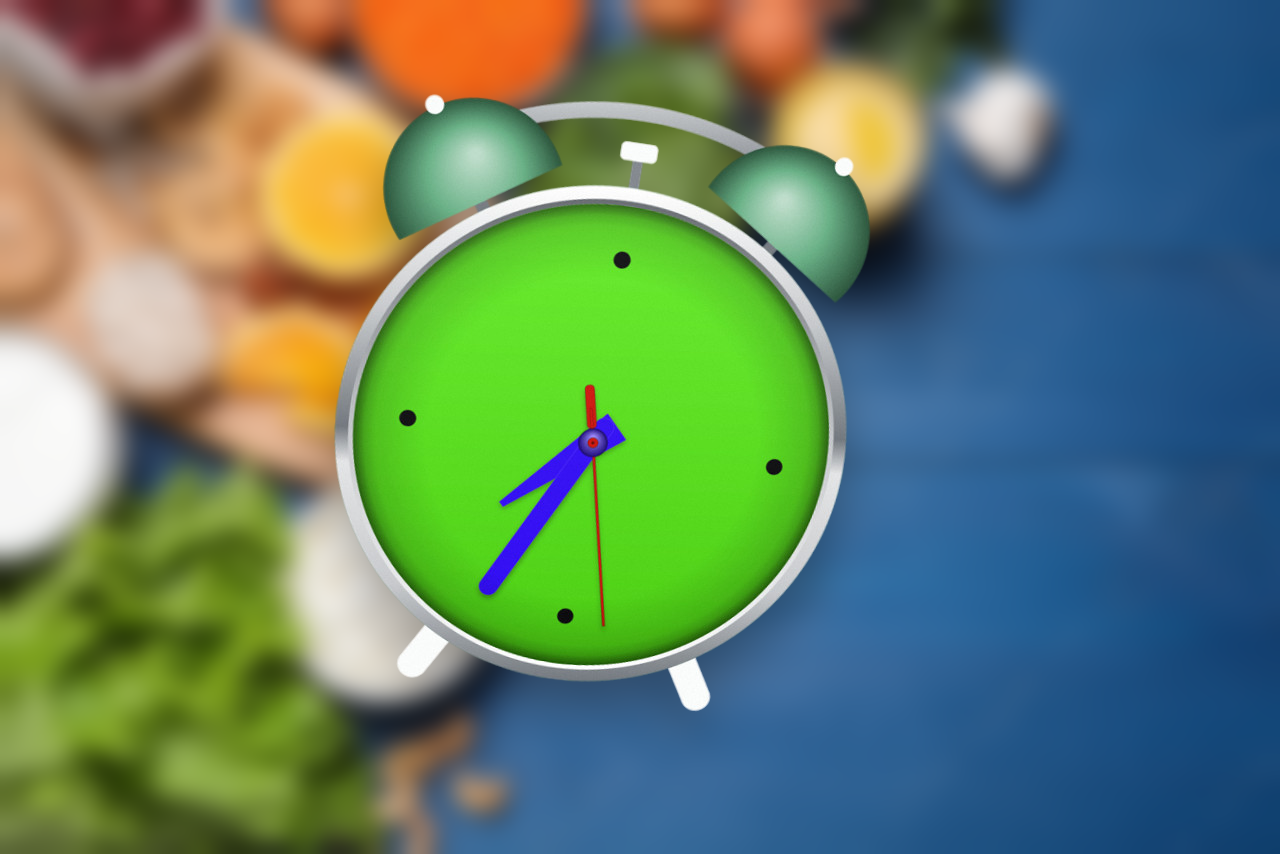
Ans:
7 h 34 min 28 s
